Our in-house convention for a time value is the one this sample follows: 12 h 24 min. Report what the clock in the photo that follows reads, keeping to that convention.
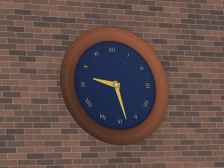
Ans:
9 h 28 min
